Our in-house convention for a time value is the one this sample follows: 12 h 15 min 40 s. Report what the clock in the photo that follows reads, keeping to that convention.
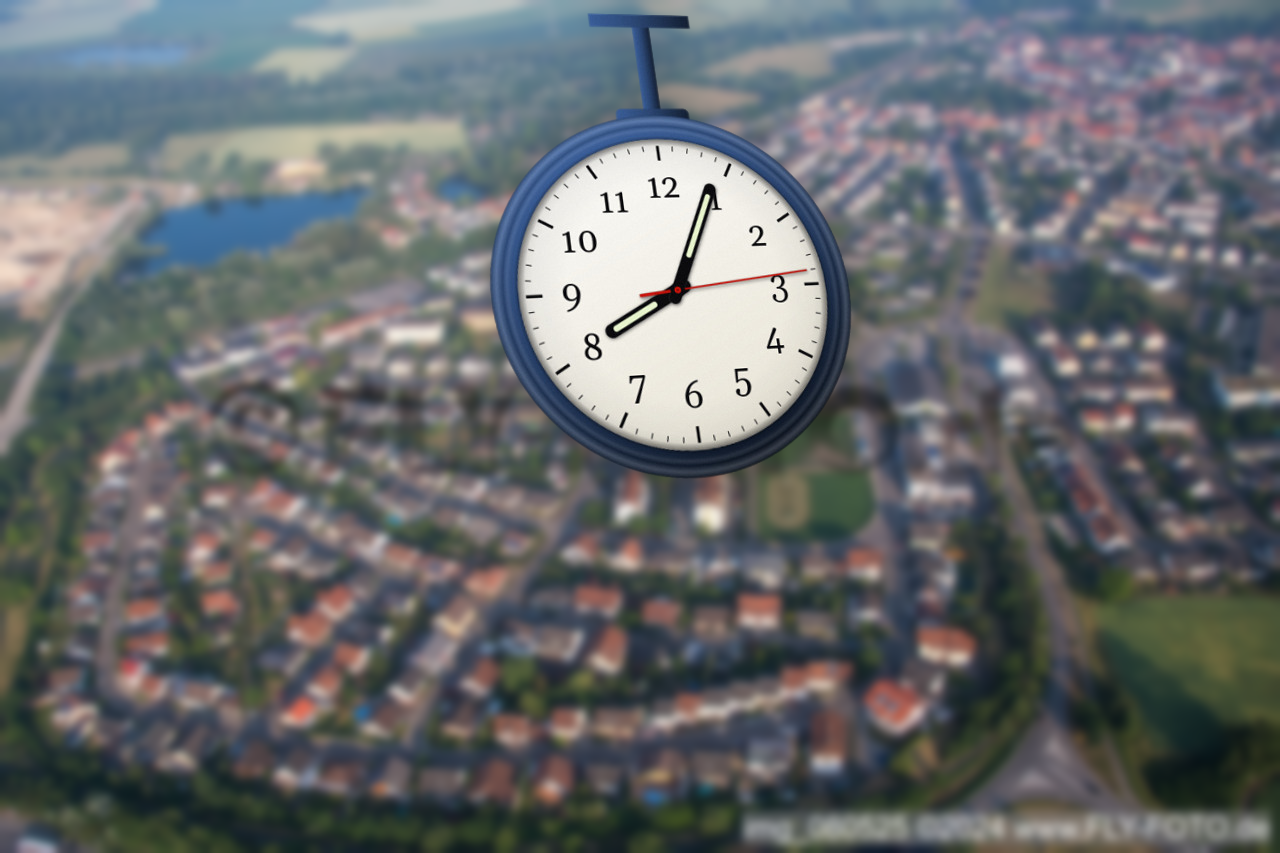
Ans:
8 h 04 min 14 s
